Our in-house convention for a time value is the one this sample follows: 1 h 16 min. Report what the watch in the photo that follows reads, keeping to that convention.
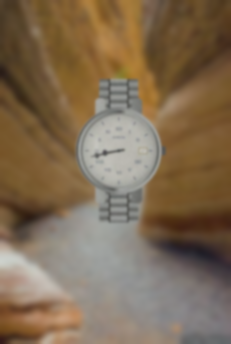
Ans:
8 h 43 min
